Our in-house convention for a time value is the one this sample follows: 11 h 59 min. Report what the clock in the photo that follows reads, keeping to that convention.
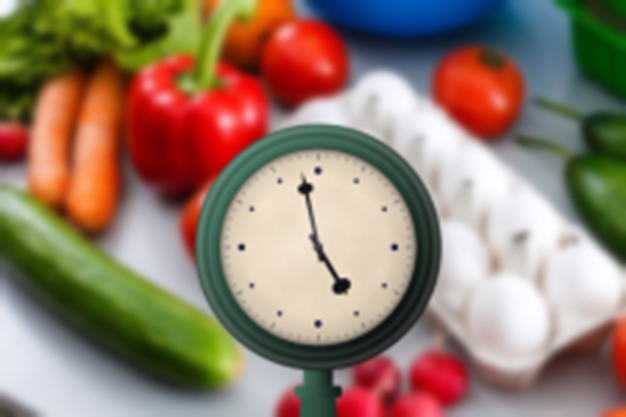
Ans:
4 h 58 min
